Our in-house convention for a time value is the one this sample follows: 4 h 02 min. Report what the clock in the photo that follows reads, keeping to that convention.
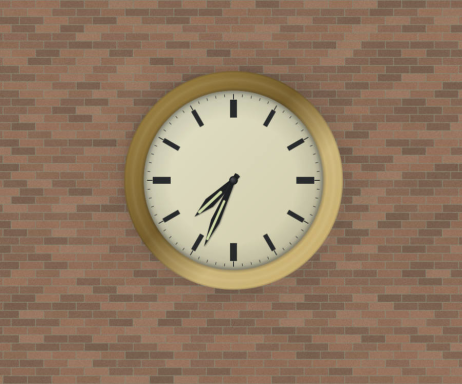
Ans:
7 h 34 min
